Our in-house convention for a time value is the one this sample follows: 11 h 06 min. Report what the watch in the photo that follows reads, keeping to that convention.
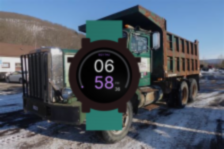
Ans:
6 h 58 min
